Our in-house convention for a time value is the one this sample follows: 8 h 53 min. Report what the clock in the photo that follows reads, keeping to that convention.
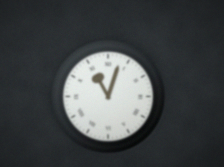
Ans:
11 h 03 min
